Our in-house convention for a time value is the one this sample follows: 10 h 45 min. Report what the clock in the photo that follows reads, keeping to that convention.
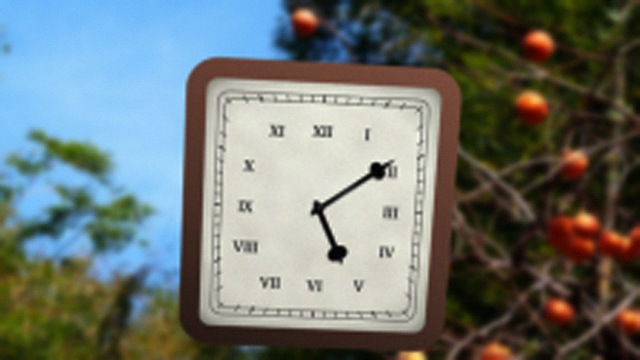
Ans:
5 h 09 min
